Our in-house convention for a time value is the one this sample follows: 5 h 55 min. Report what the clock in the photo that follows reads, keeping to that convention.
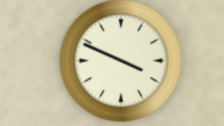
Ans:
3 h 49 min
